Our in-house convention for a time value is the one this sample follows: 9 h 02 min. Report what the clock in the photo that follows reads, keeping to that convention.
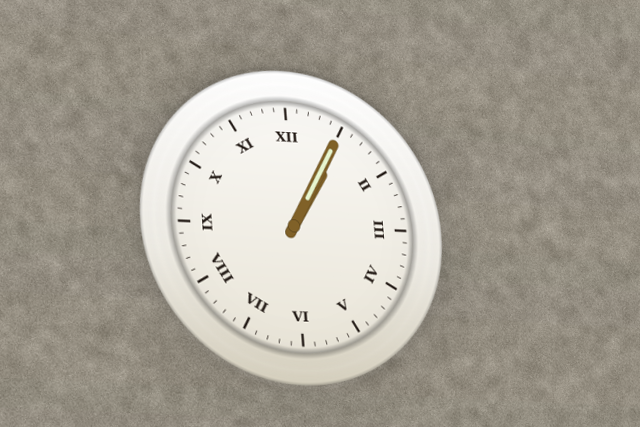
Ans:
1 h 05 min
